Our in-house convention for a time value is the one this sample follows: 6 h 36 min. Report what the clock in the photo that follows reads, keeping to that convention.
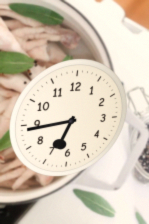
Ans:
6 h 44 min
